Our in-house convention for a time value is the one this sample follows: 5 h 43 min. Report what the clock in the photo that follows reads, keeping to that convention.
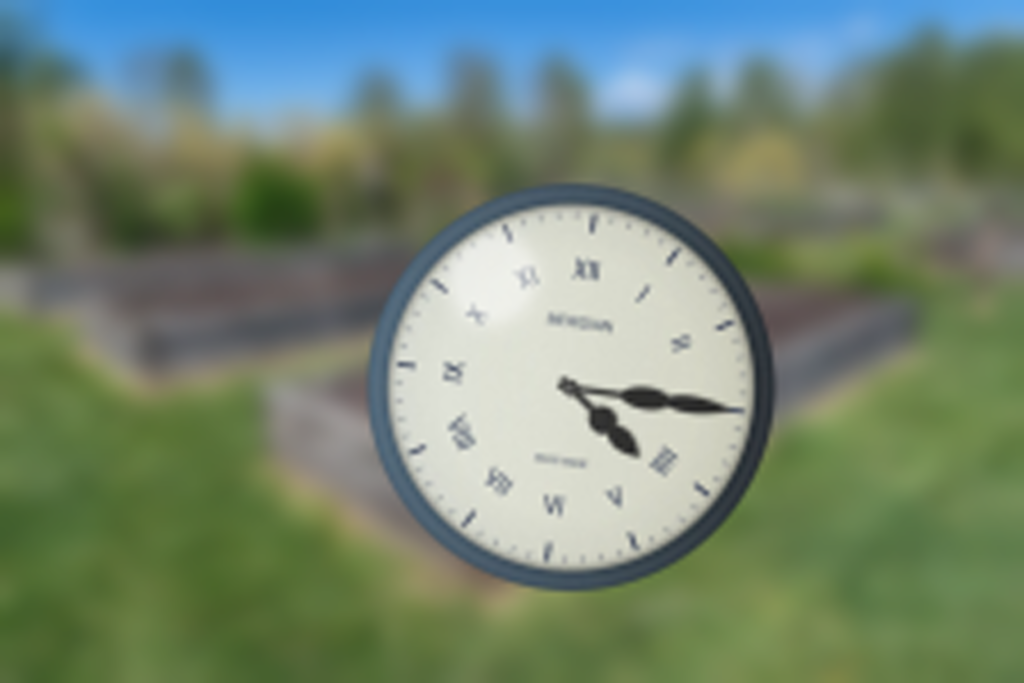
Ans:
4 h 15 min
